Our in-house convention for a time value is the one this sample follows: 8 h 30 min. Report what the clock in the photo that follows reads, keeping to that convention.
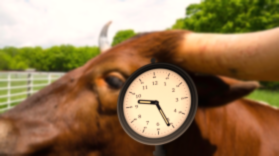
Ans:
9 h 26 min
